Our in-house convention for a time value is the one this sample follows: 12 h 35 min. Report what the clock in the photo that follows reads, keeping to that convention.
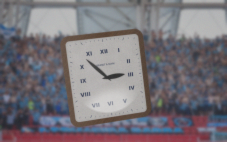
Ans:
2 h 53 min
